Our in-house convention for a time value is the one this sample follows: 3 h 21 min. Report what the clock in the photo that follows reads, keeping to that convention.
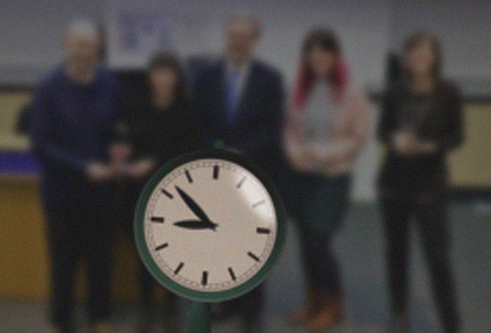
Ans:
8 h 52 min
